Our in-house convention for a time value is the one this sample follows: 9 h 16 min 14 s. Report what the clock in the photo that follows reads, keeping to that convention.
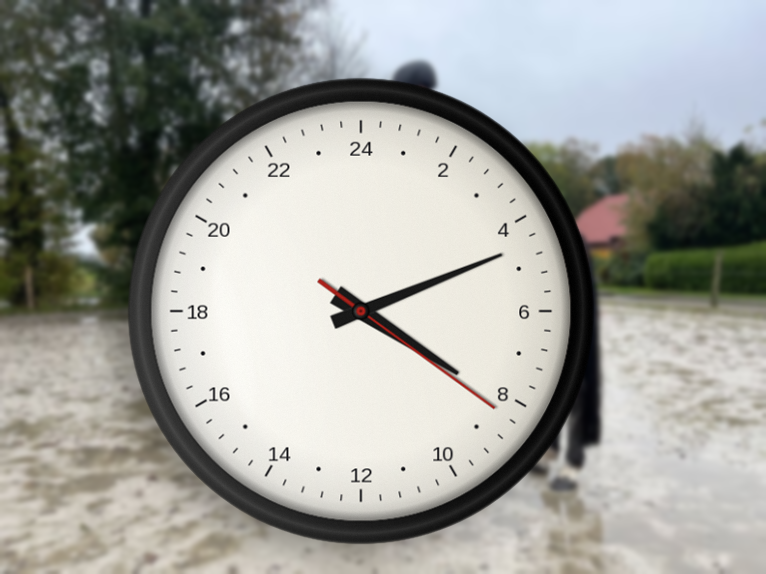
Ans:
8 h 11 min 21 s
